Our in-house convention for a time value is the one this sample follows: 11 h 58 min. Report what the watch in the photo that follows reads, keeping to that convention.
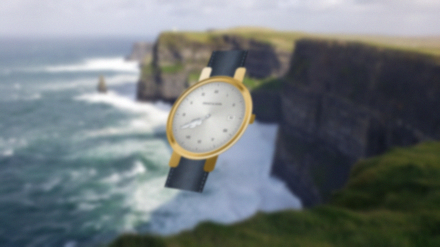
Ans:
7 h 40 min
